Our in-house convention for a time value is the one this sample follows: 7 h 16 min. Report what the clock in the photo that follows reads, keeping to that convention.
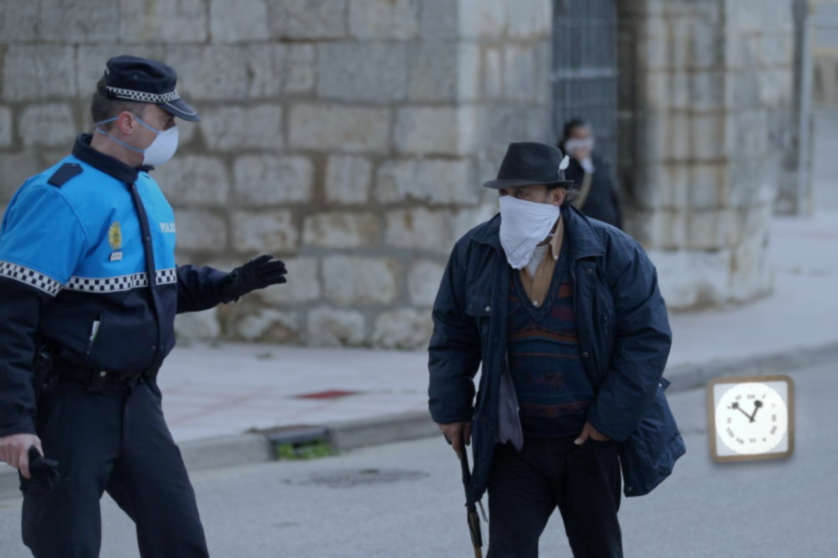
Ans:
12 h 52 min
